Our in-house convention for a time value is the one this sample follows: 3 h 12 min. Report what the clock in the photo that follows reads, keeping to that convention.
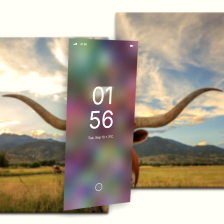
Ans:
1 h 56 min
